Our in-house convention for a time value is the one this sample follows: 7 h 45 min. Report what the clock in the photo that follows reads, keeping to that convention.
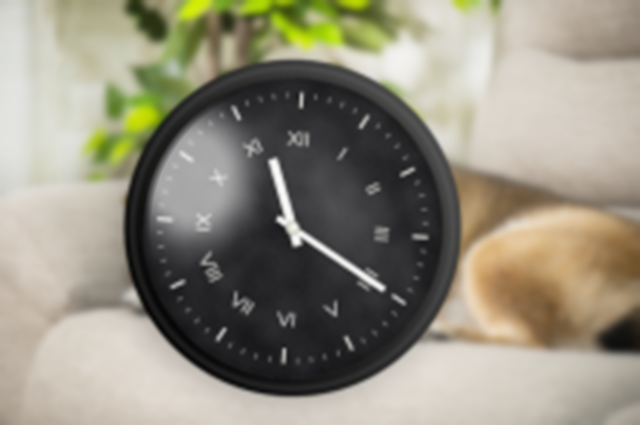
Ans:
11 h 20 min
